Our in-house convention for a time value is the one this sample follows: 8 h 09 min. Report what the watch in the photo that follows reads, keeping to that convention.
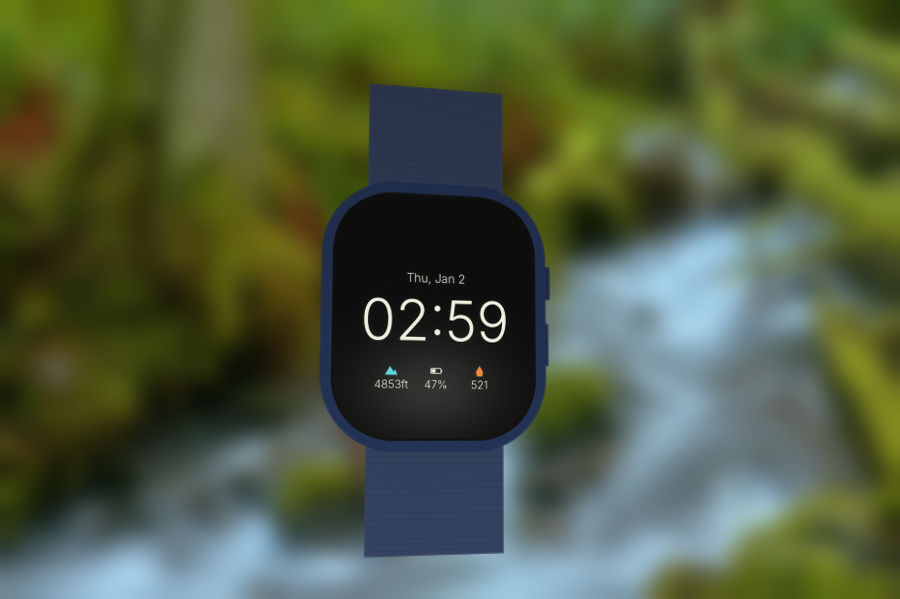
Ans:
2 h 59 min
